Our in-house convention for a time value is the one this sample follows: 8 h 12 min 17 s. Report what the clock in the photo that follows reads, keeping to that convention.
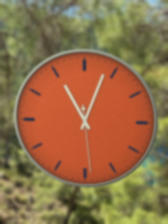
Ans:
11 h 03 min 29 s
